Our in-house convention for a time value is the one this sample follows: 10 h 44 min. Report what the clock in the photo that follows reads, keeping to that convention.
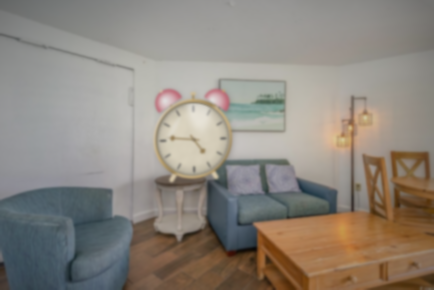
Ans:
4 h 46 min
